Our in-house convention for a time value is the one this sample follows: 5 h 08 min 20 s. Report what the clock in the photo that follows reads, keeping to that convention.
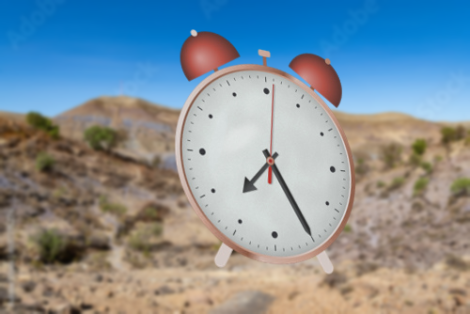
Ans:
7 h 25 min 01 s
